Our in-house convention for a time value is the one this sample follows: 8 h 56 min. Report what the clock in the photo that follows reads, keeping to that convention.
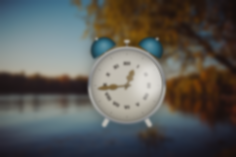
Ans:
12 h 44 min
